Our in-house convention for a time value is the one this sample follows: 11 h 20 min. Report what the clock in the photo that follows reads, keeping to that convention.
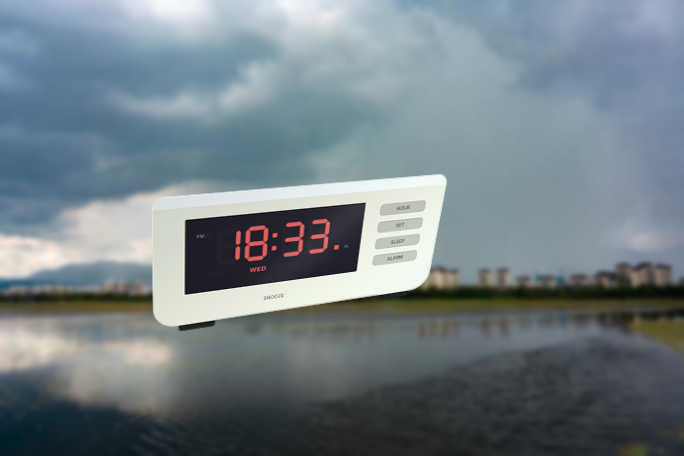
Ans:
18 h 33 min
